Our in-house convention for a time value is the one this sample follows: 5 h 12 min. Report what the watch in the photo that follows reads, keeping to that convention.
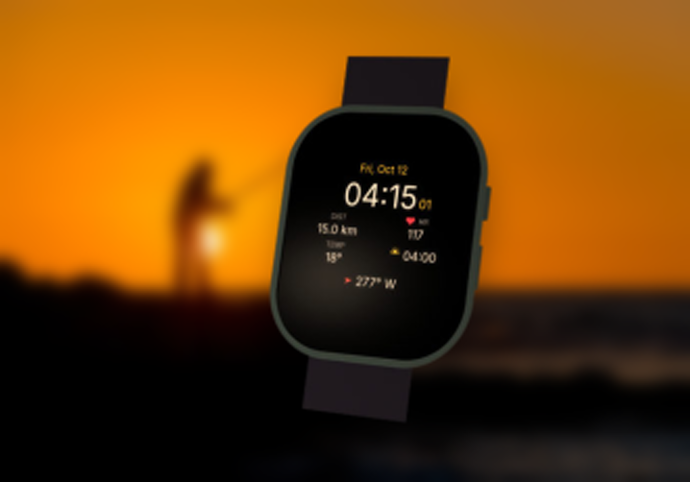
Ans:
4 h 15 min
